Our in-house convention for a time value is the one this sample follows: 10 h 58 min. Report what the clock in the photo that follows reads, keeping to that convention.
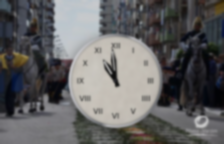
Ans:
10 h 59 min
